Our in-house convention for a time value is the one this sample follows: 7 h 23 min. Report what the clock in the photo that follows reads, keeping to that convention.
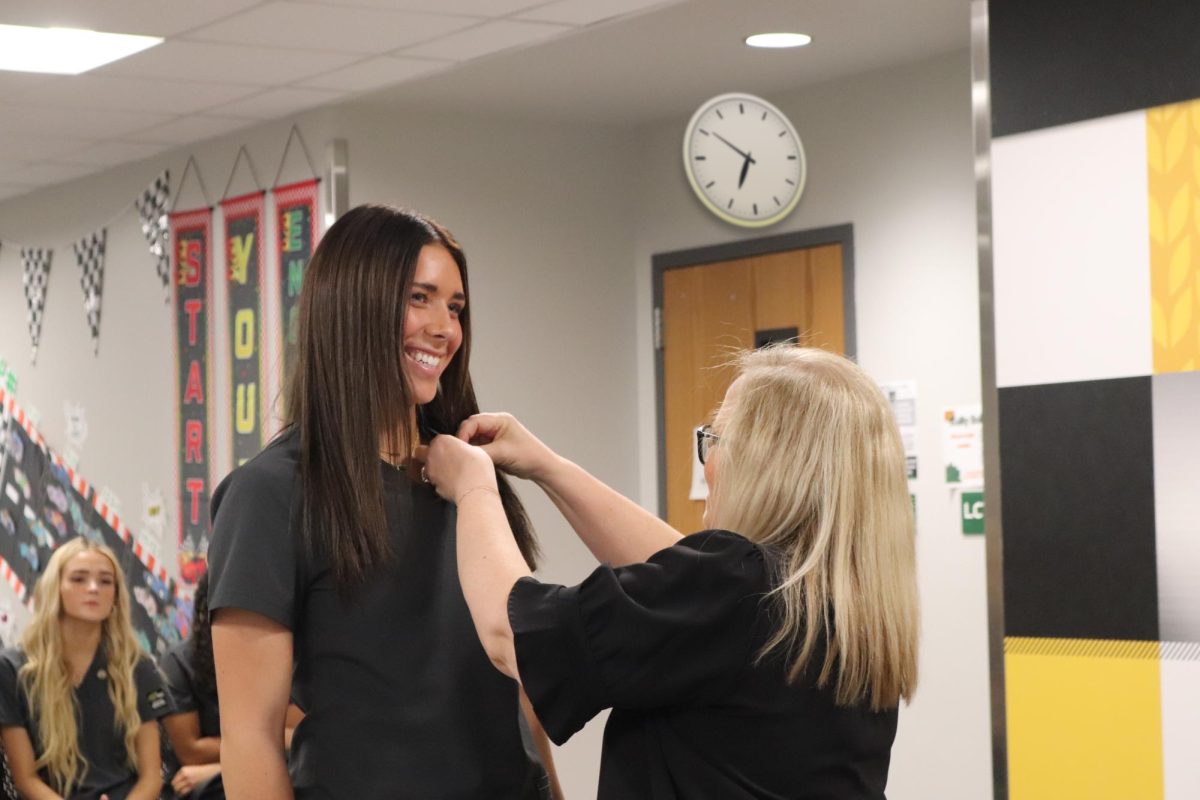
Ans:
6 h 51 min
